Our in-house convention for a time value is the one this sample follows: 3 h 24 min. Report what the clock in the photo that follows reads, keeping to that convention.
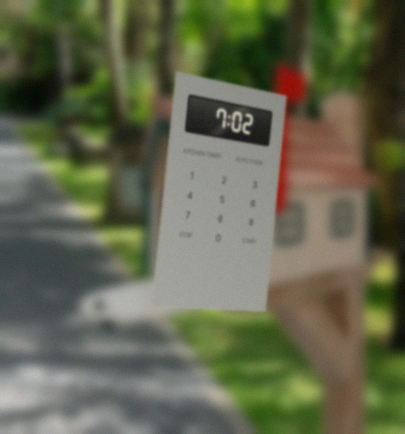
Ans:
7 h 02 min
